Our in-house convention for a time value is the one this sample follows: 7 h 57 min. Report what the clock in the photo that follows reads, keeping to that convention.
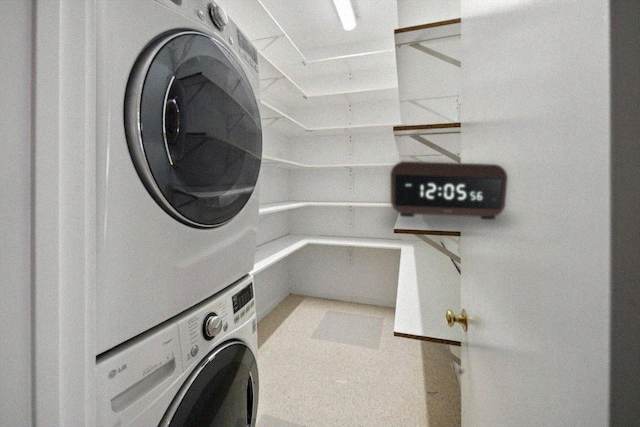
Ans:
12 h 05 min
